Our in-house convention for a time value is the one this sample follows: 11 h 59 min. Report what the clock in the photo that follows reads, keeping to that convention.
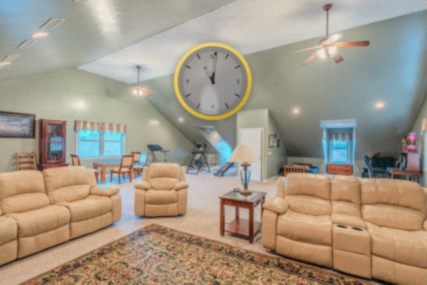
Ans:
11 h 01 min
